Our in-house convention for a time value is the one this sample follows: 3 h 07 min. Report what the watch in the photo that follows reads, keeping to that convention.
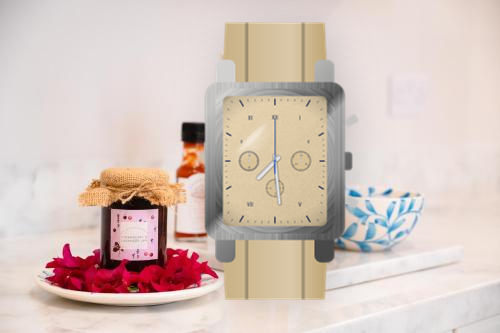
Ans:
7 h 29 min
